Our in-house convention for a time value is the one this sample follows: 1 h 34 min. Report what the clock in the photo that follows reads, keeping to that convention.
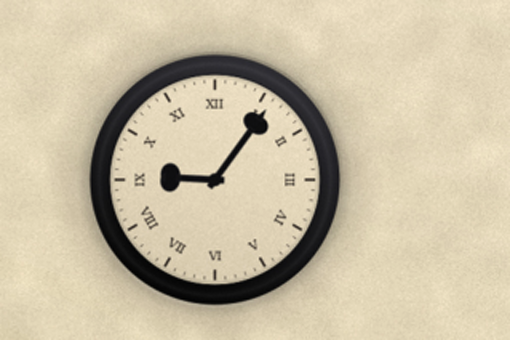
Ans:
9 h 06 min
